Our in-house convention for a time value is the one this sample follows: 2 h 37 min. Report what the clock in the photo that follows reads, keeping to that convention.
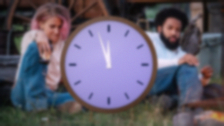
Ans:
11 h 57 min
